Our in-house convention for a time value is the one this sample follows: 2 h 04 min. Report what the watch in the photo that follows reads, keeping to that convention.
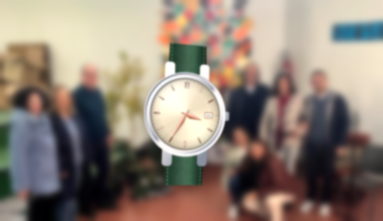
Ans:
3 h 35 min
